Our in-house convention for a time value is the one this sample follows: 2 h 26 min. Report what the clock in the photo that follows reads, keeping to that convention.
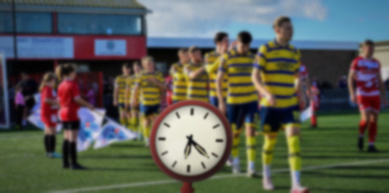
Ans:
6 h 22 min
